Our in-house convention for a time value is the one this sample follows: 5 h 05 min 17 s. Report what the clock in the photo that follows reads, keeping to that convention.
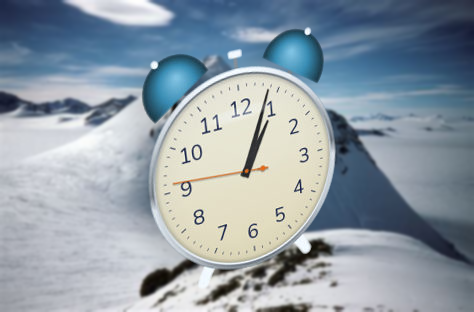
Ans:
1 h 03 min 46 s
